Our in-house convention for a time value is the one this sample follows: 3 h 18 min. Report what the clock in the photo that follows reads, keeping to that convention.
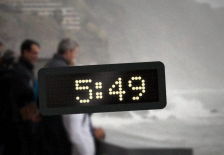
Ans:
5 h 49 min
